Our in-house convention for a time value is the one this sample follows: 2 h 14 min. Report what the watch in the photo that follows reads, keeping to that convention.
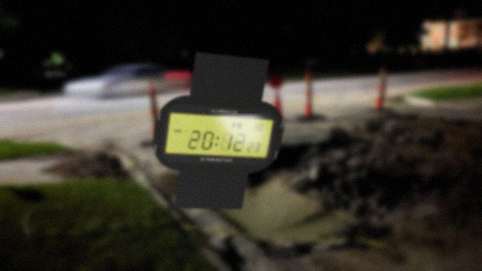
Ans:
20 h 12 min
